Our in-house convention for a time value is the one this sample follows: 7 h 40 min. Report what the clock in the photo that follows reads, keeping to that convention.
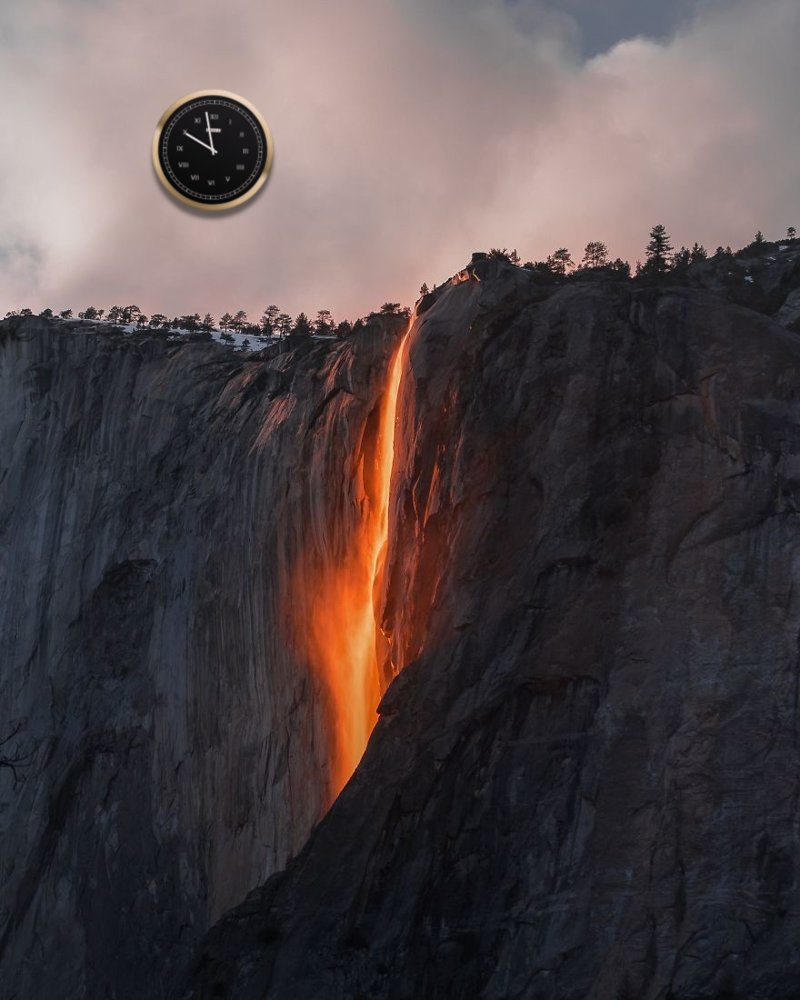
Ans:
9 h 58 min
